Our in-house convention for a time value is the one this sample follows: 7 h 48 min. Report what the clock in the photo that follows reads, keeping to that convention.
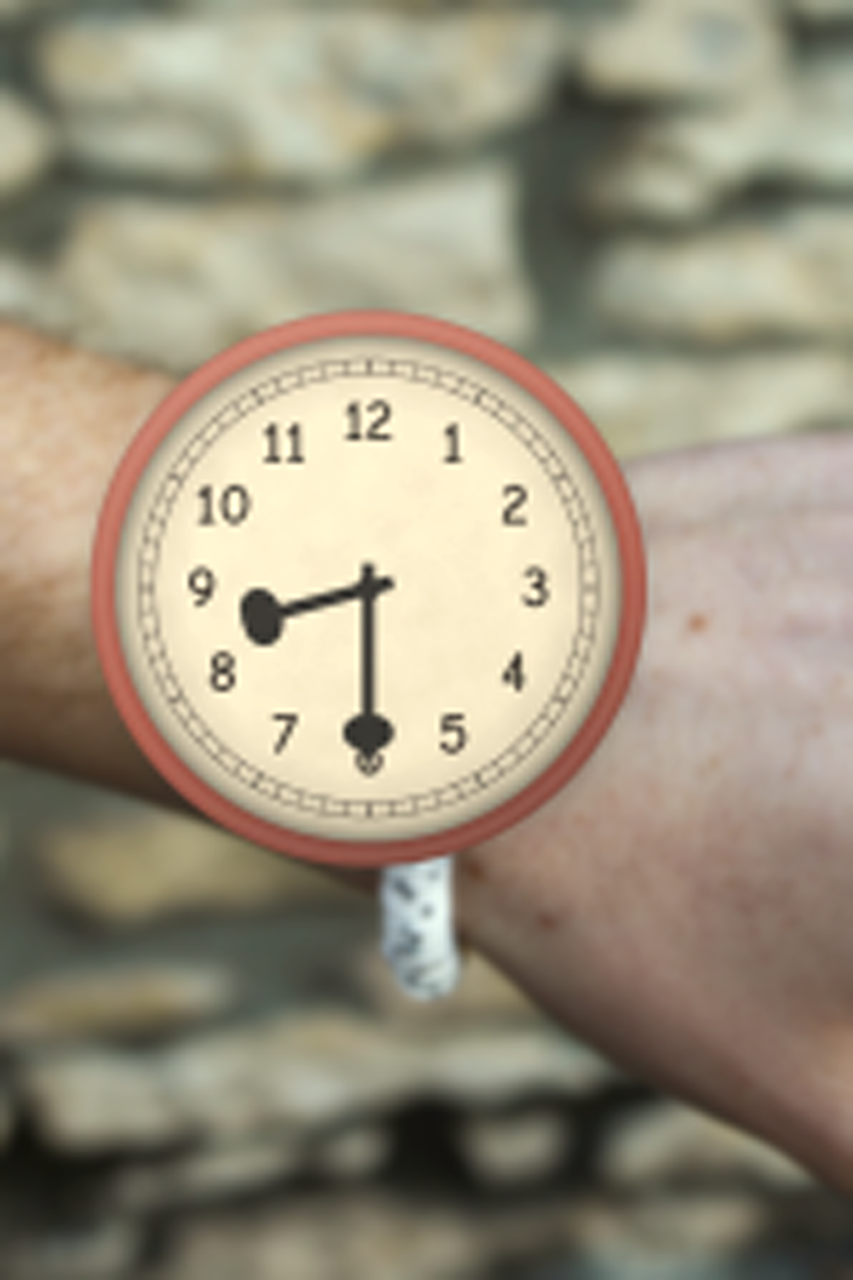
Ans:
8 h 30 min
